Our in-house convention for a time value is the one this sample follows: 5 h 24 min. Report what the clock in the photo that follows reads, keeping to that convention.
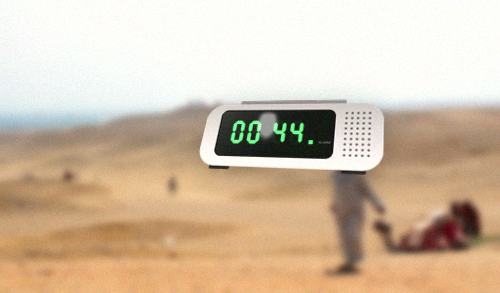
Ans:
0 h 44 min
